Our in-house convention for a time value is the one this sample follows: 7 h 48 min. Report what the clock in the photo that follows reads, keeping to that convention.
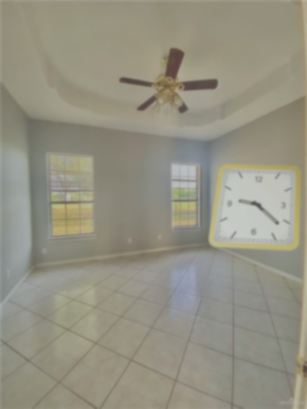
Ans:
9 h 22 min
